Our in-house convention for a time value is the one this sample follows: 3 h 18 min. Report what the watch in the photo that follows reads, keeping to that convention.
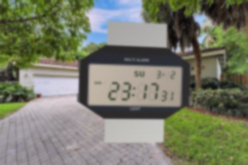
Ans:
23 h 17 min
